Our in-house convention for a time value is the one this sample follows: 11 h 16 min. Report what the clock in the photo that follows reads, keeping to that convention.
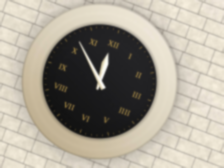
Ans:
11 h 52 min
